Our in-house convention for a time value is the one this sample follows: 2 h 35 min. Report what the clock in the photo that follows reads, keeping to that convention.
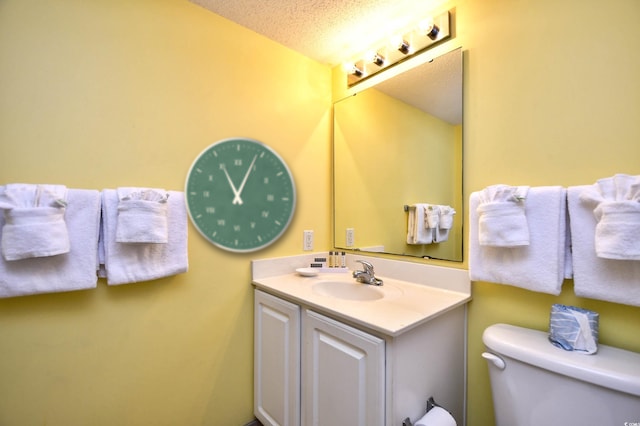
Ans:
11 h 04 min
